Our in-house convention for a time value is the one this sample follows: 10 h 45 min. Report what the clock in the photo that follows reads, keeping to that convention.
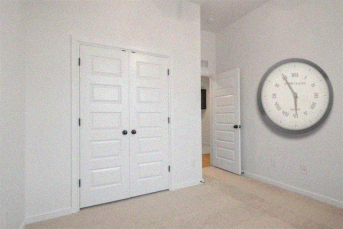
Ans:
5 h 55 min
